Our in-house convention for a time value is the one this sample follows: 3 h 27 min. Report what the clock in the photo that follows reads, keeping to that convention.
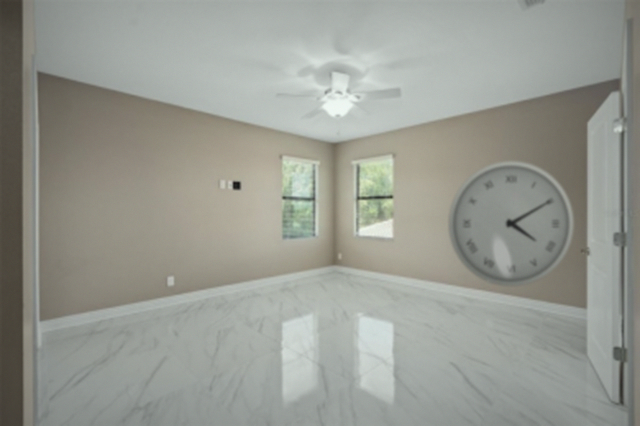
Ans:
4 h 10 min
